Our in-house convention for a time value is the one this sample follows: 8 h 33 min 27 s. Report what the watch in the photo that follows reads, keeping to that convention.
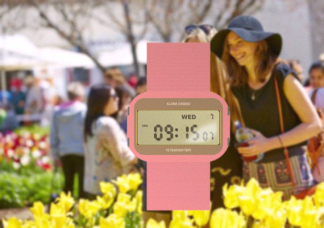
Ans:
9 h 15 min 07 s
